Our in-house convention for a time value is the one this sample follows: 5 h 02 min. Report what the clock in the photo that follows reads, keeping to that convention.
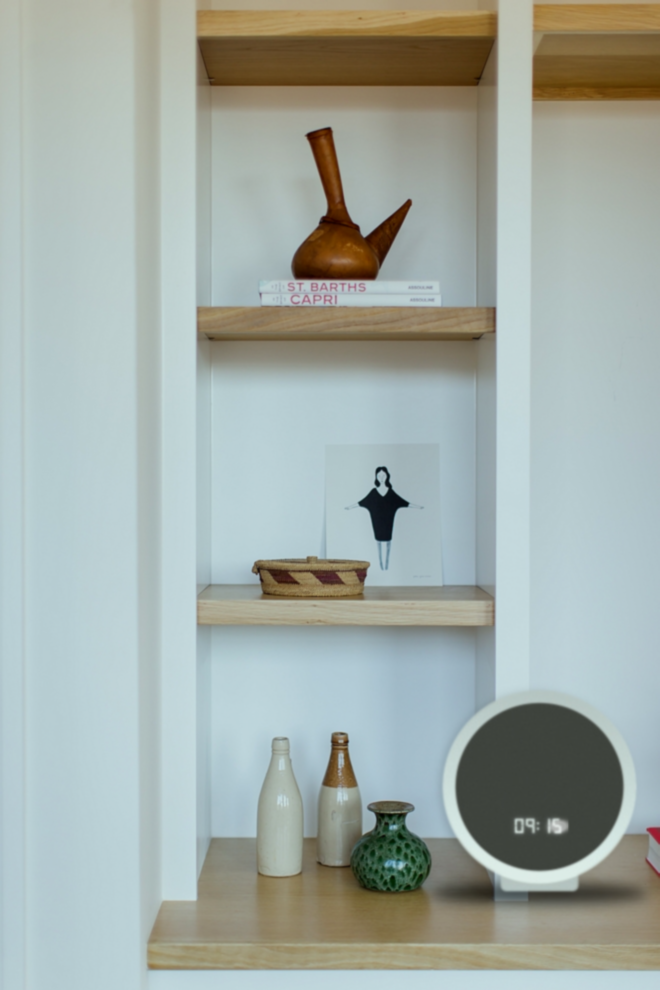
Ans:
9 h 15 min
